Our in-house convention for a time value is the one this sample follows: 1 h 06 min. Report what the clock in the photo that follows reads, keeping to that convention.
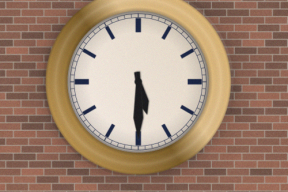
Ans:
5 h 30 min
